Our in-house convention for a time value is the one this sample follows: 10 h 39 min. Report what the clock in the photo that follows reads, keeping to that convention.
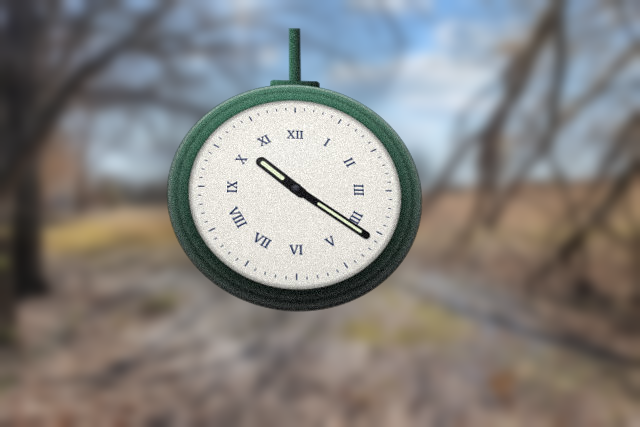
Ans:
10 h 21 min
